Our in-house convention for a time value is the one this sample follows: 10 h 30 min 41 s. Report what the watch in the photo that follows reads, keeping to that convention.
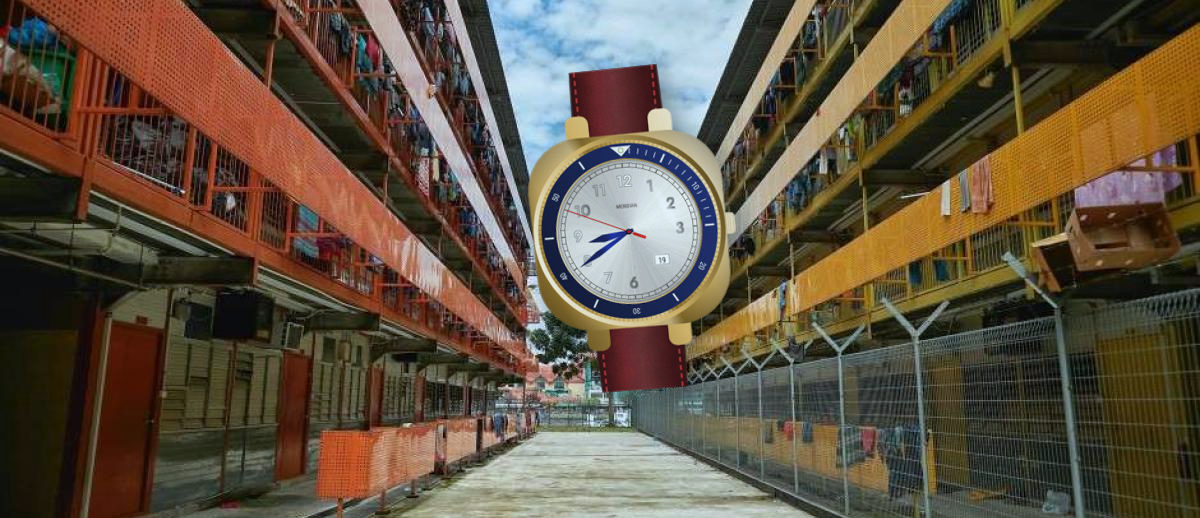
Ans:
8 h 39 min 49 s
